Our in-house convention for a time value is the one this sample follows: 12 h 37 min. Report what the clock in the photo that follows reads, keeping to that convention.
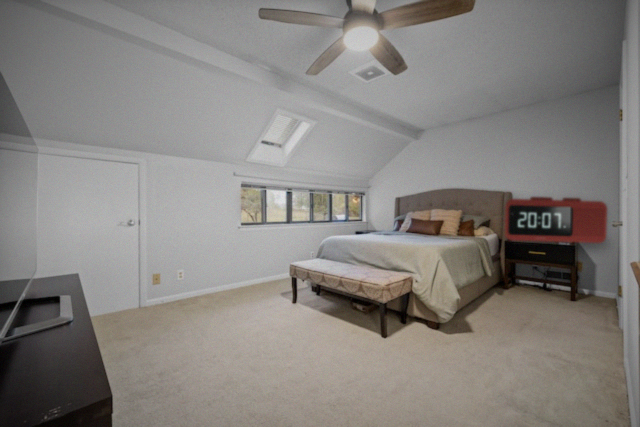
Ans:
20 h 07 min
